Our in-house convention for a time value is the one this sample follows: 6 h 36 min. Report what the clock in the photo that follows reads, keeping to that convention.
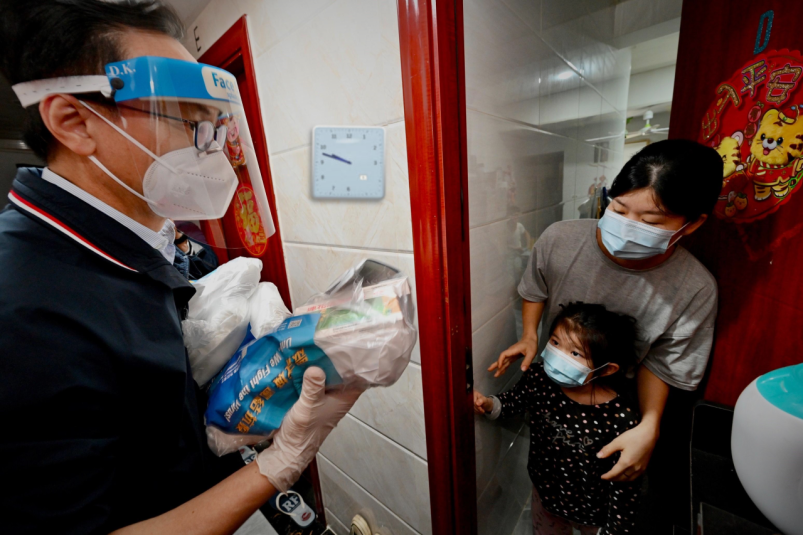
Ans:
9 h 48 min
